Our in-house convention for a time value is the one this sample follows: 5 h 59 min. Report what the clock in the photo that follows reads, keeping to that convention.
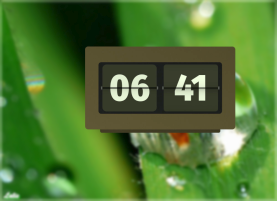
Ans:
6 h 41 min
